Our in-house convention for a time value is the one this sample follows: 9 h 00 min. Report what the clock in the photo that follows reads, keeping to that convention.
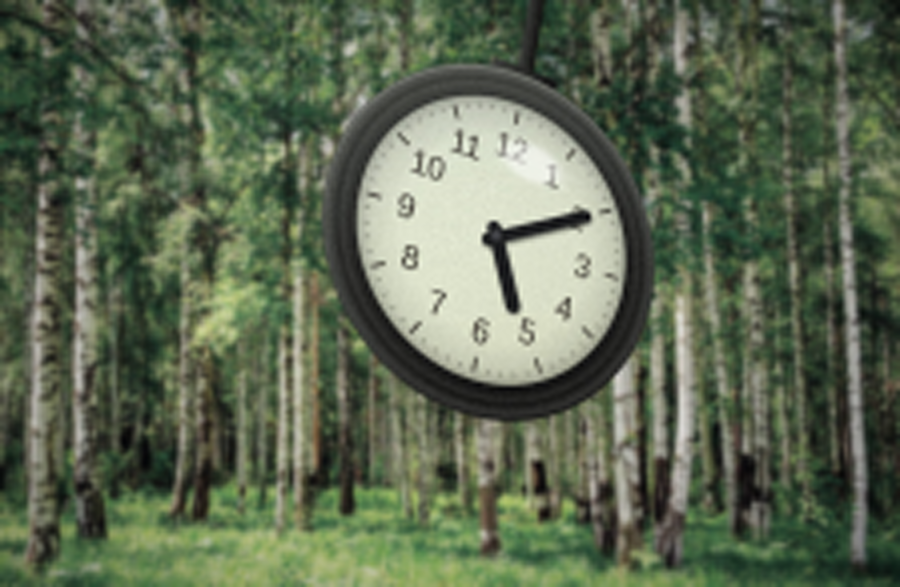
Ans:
5 h 10 min
